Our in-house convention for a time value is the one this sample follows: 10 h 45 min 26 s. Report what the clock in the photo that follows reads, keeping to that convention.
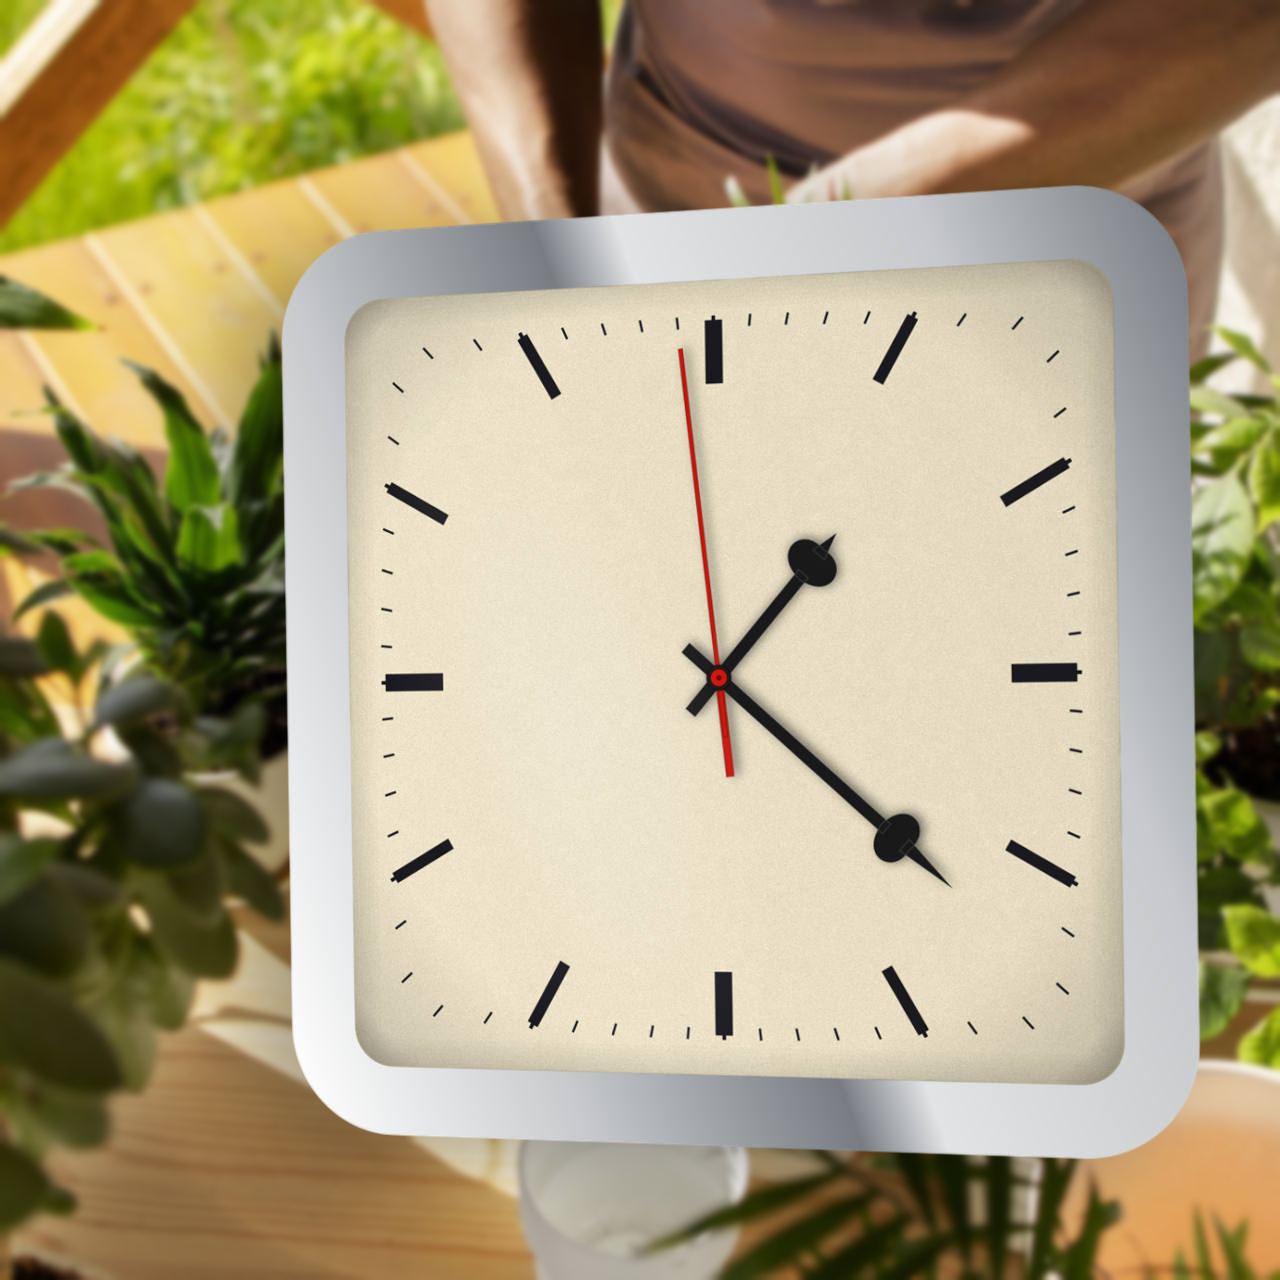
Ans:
1 h 21 min 59 s
